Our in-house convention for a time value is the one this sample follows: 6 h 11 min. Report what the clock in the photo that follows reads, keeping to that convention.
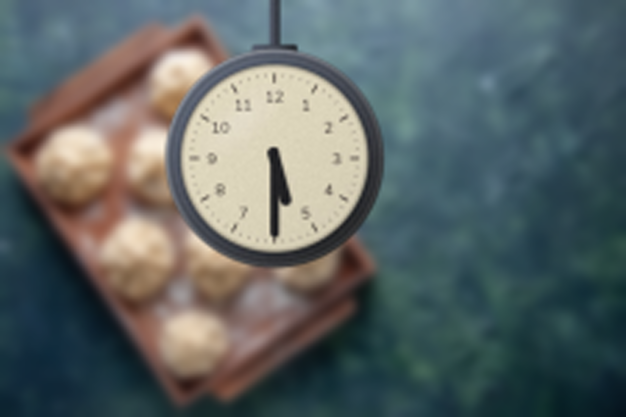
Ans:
5 h 30 min
